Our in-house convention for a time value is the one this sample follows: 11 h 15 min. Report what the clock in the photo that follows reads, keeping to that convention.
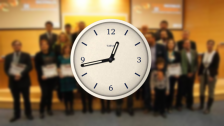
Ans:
12 h 43 min
